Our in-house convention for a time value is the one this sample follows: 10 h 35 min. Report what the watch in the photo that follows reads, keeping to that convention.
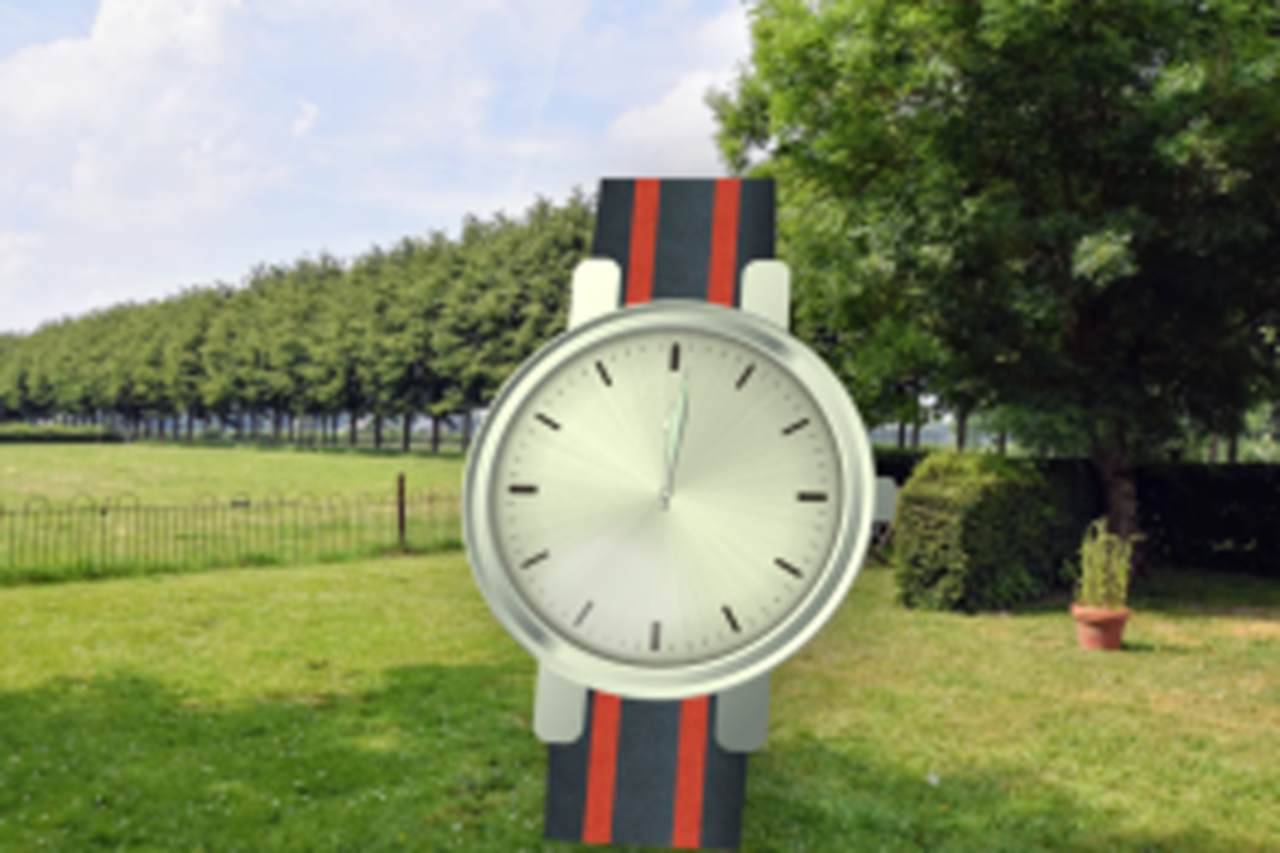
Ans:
12 h 01 min
